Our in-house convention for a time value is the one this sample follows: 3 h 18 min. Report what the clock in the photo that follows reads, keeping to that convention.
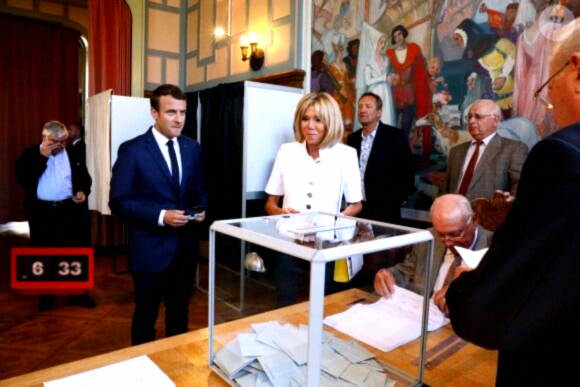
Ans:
6 h 33 min
